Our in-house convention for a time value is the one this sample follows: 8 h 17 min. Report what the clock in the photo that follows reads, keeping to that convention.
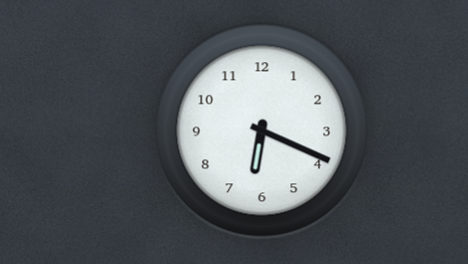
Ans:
6 h 19 min
